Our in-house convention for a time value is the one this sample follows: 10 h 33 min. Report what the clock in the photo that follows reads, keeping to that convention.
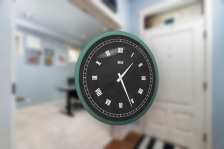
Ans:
1 h 26 min
